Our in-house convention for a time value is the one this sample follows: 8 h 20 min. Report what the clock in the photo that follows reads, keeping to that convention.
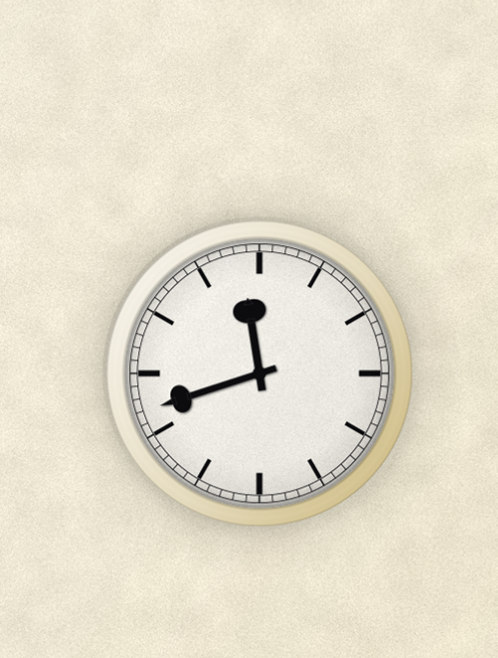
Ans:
11 h 42 min
